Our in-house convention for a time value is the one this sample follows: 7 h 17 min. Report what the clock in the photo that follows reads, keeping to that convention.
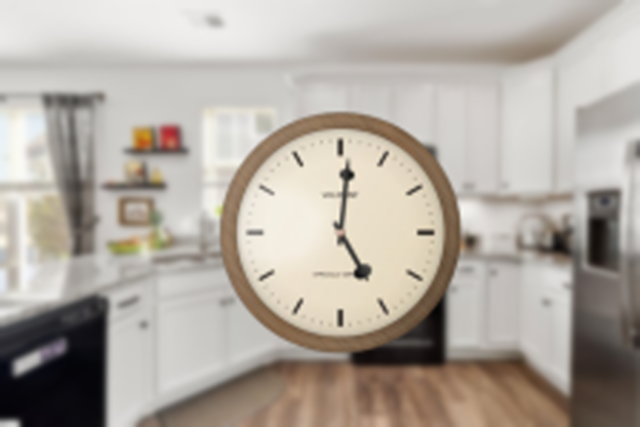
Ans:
5 h 01 min
